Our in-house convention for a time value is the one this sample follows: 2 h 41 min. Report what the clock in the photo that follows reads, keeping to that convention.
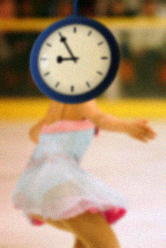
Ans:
8 h 55 min
